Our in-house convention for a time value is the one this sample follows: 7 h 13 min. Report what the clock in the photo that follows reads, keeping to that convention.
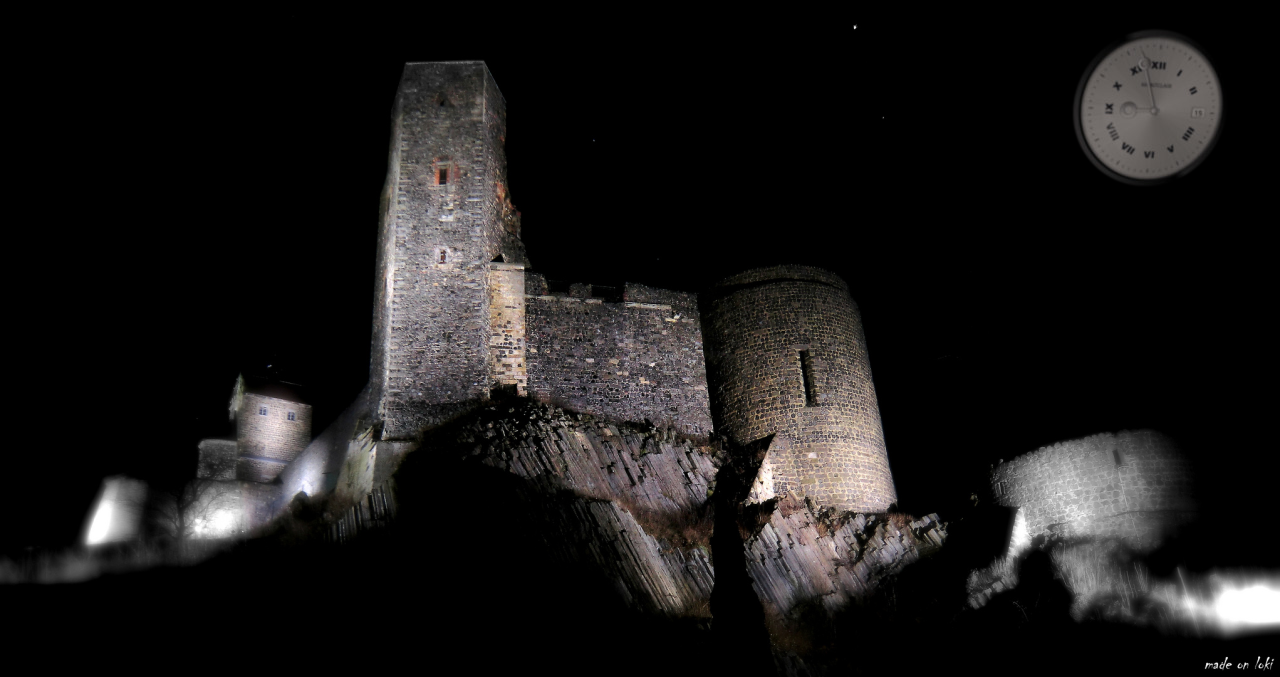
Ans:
8 h 57 min
